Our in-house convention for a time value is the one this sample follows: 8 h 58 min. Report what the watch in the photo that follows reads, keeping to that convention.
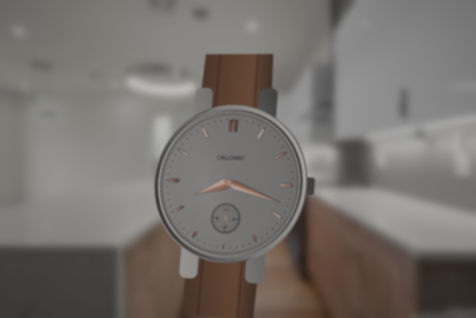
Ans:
8 h 18 min
